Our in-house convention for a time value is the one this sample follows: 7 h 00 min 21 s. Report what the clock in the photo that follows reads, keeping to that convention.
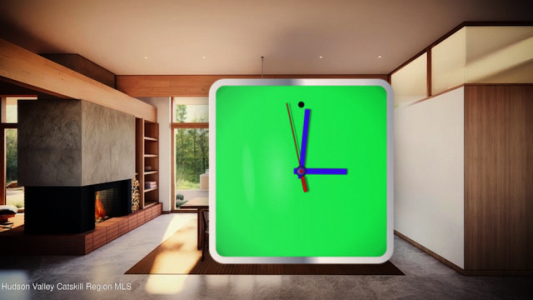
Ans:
3 h 00 min 58 s
